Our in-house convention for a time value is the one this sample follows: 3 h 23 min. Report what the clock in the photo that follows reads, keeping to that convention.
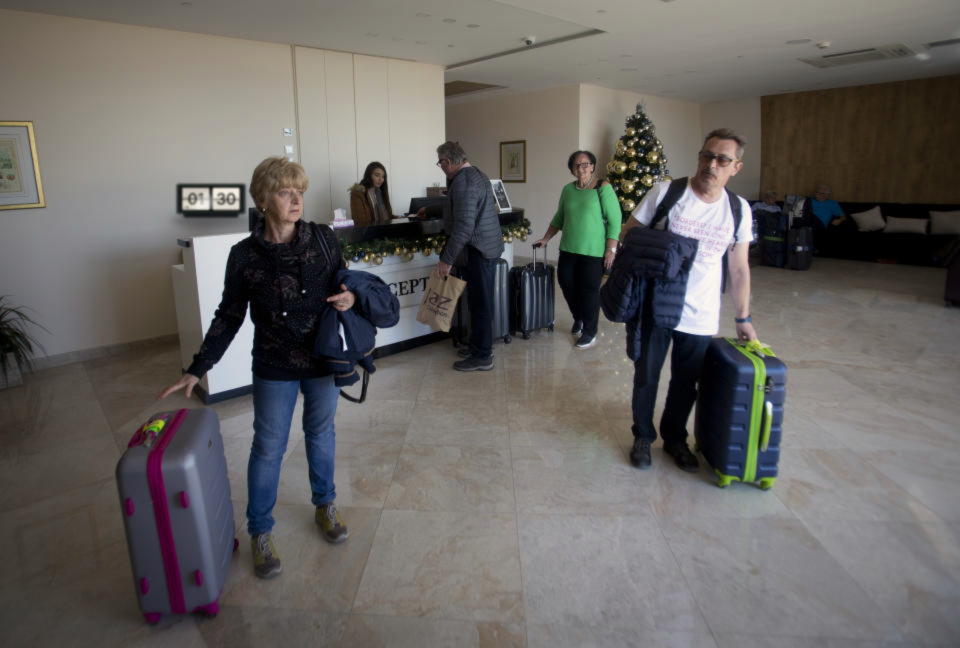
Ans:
1 h 30 min
